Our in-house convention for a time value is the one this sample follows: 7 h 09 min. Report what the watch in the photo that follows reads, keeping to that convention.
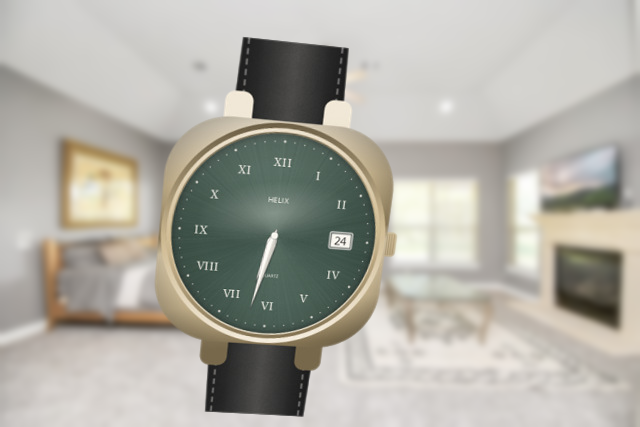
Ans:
6 h 32 min
